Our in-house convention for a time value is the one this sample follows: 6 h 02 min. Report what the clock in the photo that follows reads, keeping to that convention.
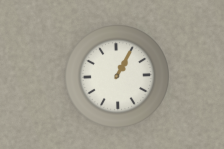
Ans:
1 h 05 min
